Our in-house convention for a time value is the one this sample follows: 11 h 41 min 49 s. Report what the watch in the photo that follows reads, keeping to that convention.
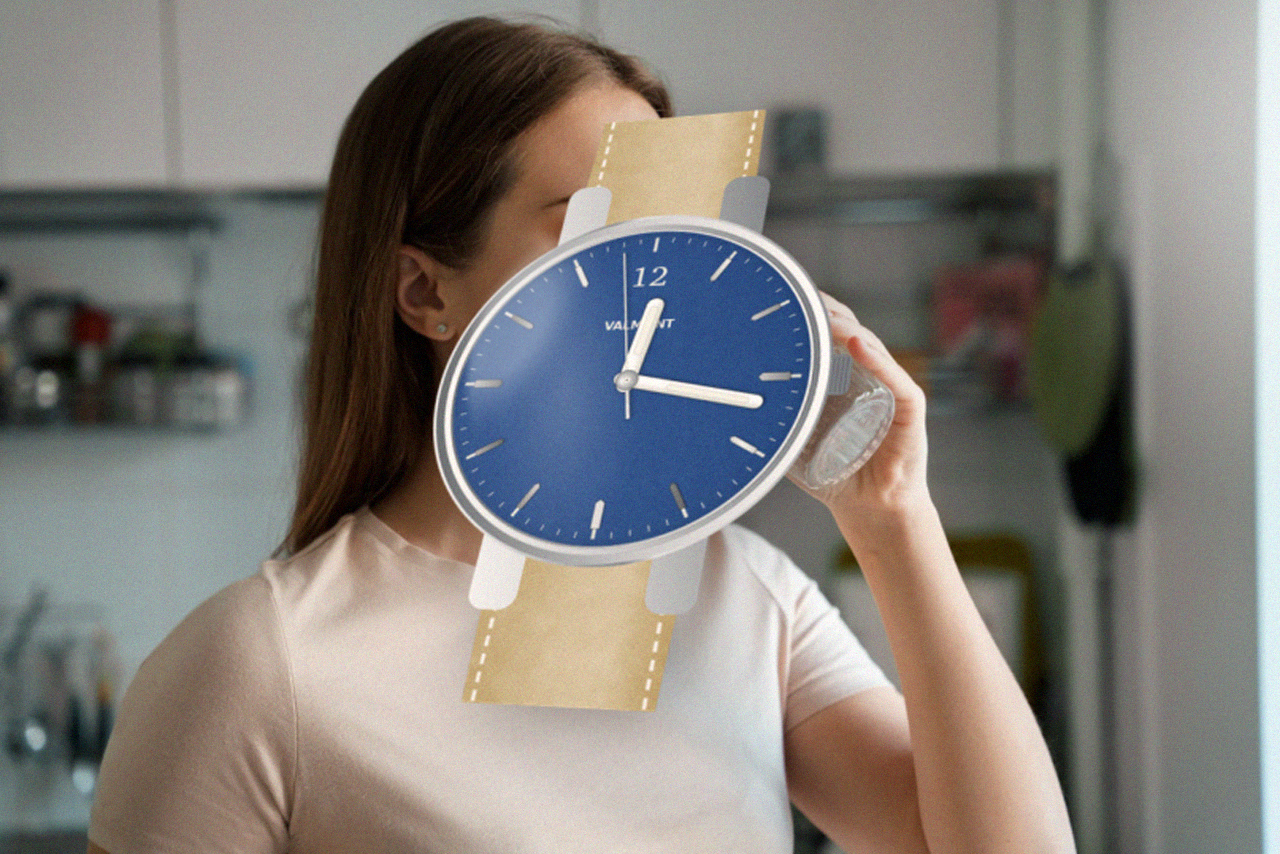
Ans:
12 h 16 min 58 s
